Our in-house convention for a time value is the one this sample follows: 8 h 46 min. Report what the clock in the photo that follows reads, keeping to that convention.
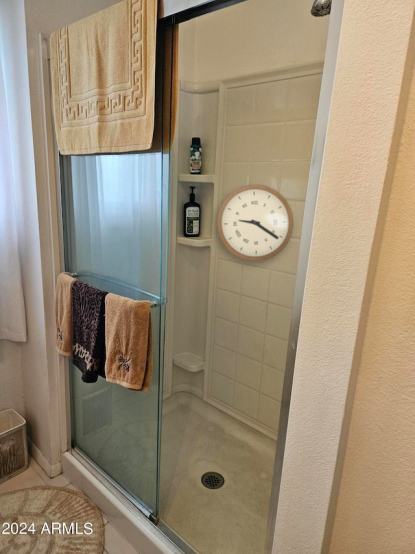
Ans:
9 h 21 min
